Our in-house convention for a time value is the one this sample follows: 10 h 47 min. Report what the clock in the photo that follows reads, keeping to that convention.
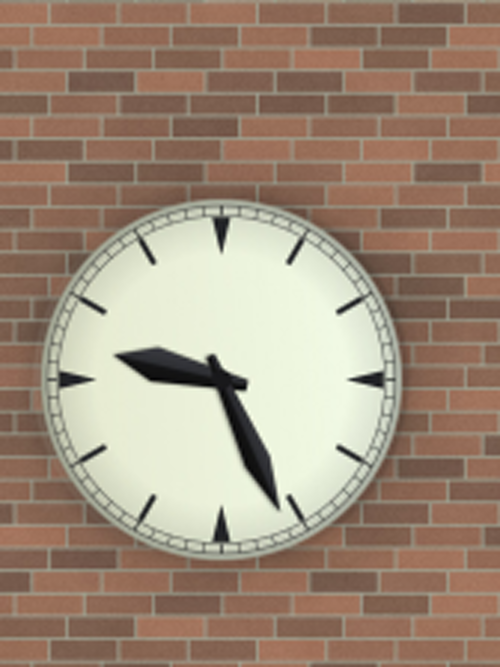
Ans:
9 h 26 min
